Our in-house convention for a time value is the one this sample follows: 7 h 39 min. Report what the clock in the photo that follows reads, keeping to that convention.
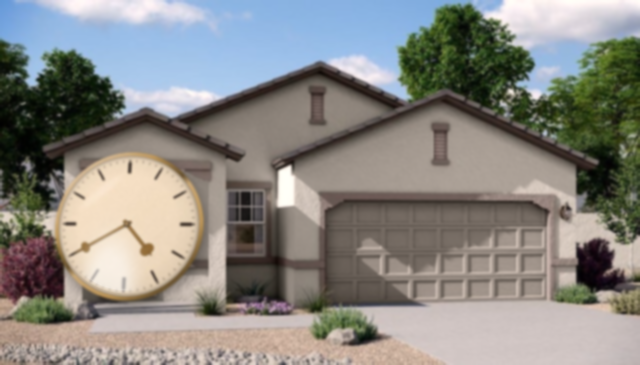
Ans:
4 h 40 min
